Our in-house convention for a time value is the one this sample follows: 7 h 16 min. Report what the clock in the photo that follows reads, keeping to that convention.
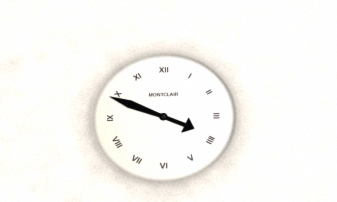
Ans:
3 h 49 min
